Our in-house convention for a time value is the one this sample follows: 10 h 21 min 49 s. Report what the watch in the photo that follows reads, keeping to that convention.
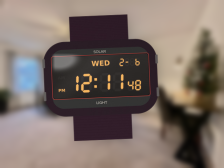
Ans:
12 h 11 min 48 s
